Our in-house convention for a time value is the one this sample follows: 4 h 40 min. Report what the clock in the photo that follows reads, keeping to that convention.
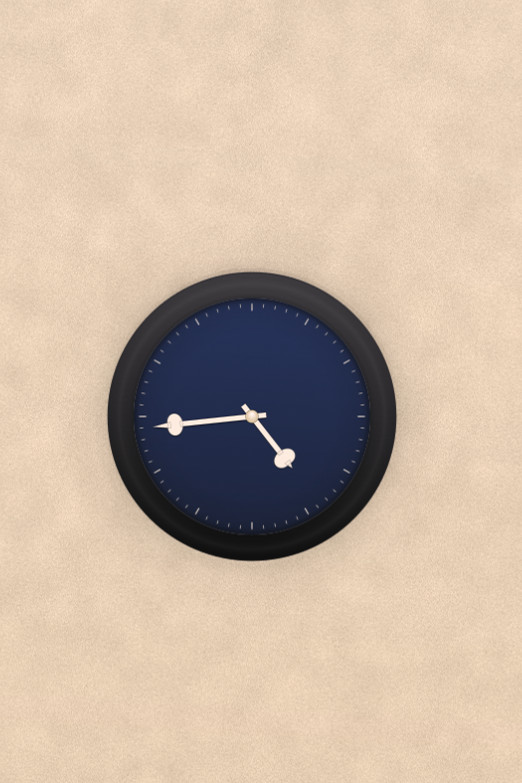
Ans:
4 h 44 min
